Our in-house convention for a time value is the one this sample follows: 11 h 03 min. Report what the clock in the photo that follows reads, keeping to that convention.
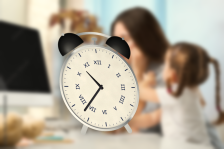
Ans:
10 h 37 min
